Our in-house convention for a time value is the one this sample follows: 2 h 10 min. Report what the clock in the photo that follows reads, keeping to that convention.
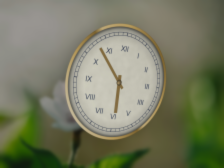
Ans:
5 h 53 min
